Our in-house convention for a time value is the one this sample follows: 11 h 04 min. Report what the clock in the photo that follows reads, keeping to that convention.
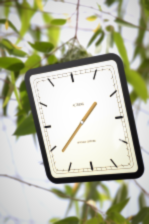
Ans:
1 h 38 min
